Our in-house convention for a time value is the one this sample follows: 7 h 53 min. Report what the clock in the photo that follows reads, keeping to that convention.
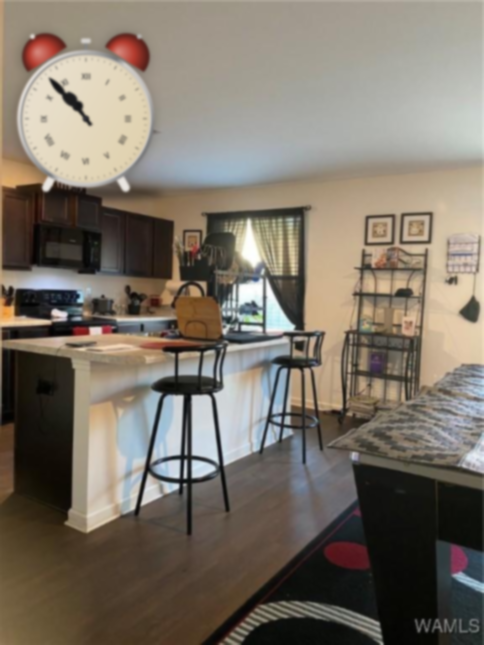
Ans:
10 h 53 min
